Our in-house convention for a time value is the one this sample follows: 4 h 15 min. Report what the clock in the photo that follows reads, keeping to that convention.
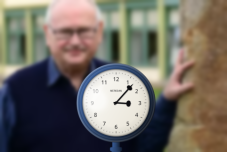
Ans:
3 h 07 min
